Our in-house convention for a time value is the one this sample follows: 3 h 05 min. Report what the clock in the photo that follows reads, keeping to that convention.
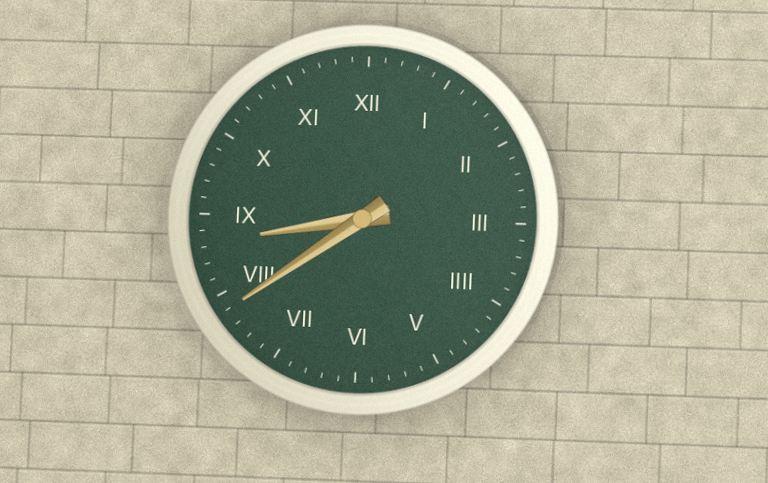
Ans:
8 h 39 min
